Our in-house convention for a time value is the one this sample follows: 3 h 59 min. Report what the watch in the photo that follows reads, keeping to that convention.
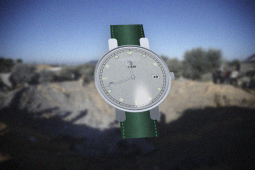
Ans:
11 h 42 min
